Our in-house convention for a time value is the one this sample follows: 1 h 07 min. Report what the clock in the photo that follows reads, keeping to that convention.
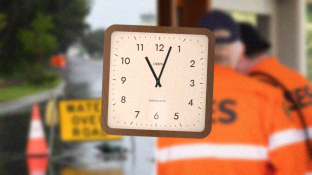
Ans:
11 h 03 min
